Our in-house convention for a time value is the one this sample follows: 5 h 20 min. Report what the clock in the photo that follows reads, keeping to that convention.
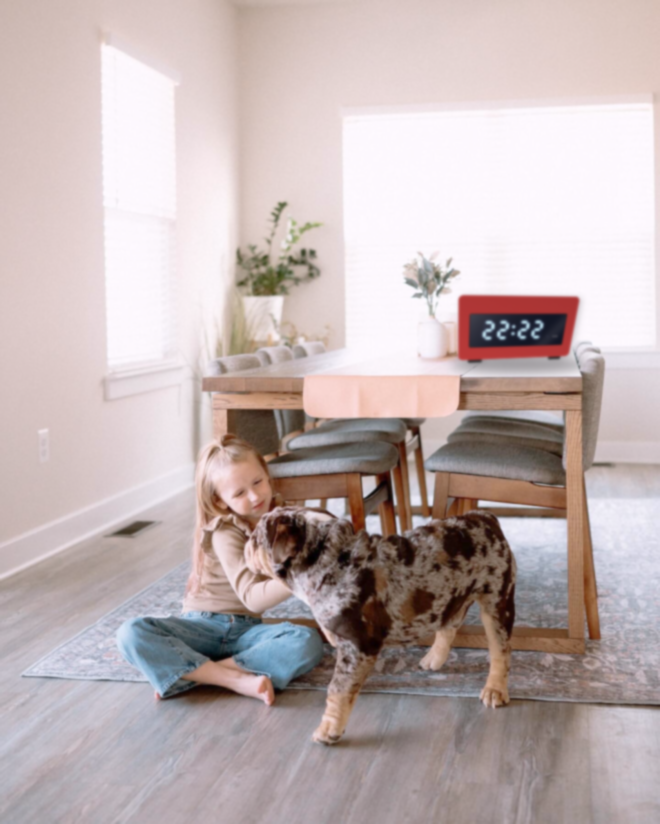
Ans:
22 h 22 min
